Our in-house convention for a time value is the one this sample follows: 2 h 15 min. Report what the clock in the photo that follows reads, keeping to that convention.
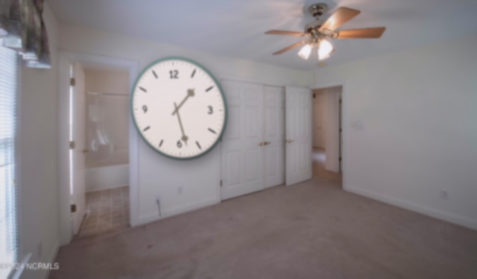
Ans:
1 h 28 min
